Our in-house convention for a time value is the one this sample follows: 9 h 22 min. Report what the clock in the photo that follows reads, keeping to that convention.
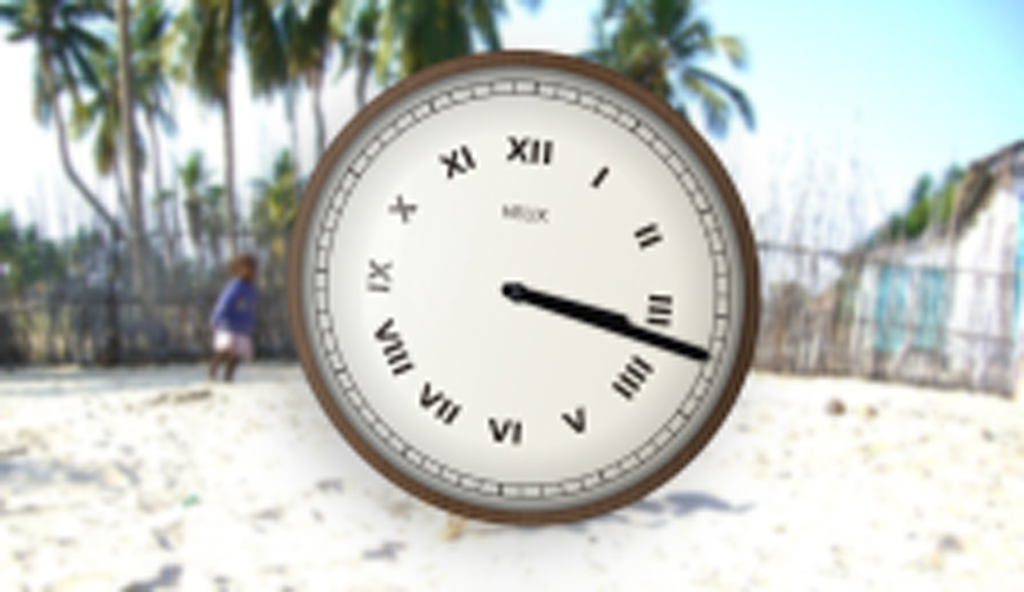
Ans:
3 h 17 min
